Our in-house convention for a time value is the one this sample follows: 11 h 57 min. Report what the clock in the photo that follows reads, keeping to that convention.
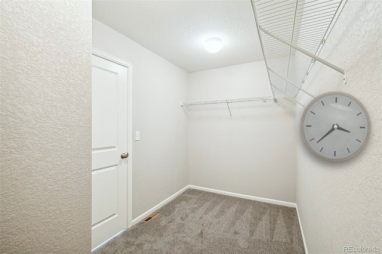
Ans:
3 h 38 min
